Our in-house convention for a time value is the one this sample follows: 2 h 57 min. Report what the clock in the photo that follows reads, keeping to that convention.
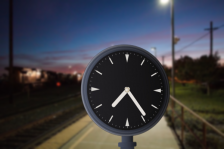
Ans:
7 h 24 min
